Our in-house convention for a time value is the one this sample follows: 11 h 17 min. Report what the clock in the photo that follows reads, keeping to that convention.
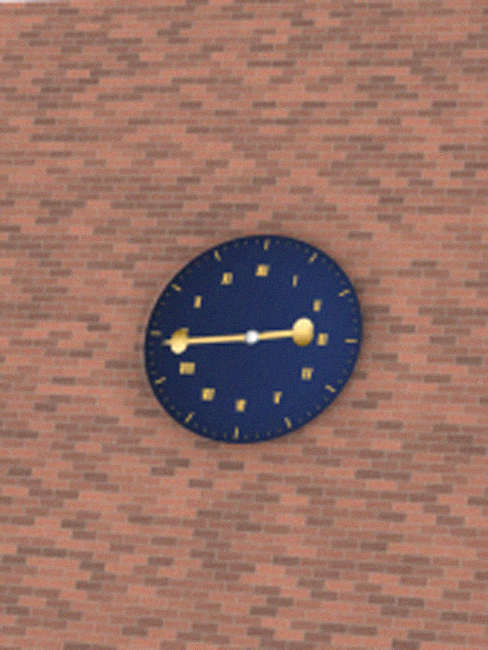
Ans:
2 h 44 min
